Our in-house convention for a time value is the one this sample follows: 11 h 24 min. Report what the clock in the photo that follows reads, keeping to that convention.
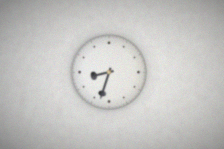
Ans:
8 h 33 min
